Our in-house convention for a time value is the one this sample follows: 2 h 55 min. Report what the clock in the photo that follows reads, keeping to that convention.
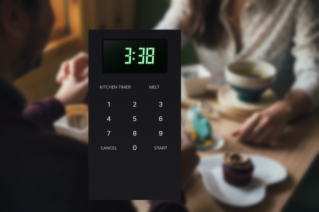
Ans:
3 h 38 min
